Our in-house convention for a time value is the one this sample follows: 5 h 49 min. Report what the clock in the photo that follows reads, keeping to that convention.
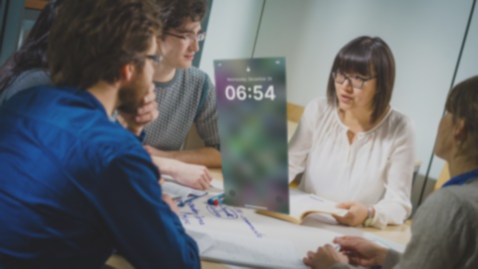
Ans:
6 h 54 min
